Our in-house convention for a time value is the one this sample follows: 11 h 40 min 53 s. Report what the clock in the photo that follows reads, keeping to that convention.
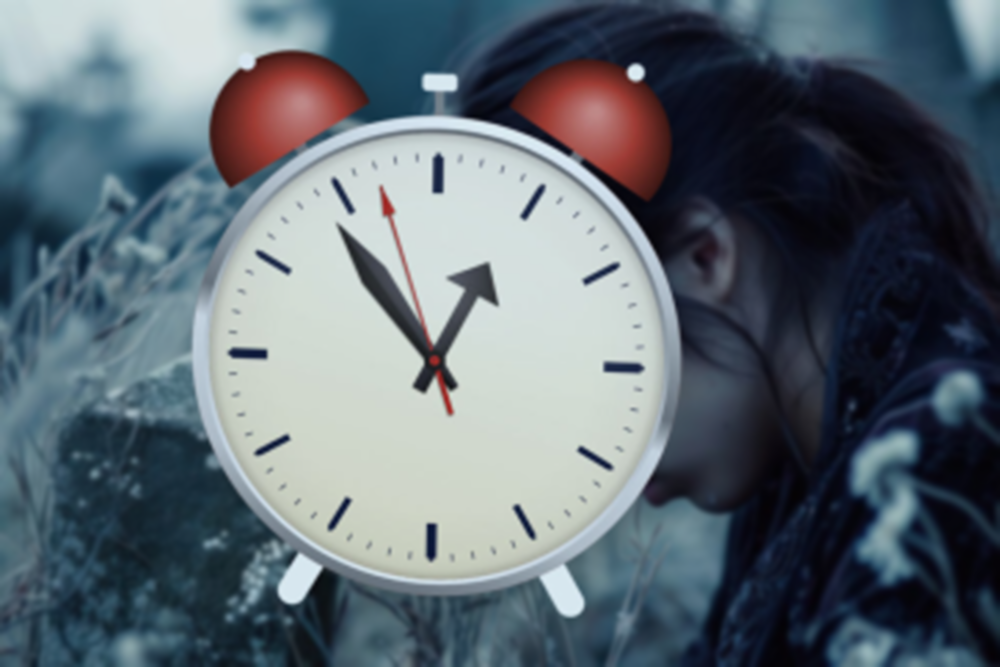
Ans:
12 h 53 min 57 s
